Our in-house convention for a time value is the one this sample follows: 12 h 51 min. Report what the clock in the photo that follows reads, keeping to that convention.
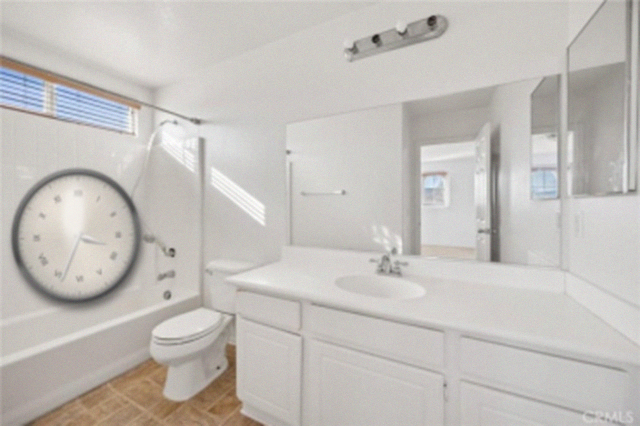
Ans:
3 h 34 min
